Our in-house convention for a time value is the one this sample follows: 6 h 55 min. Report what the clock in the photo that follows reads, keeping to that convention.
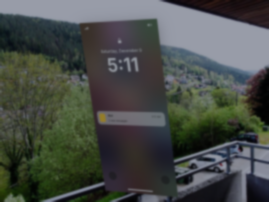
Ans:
5 h 11 min
